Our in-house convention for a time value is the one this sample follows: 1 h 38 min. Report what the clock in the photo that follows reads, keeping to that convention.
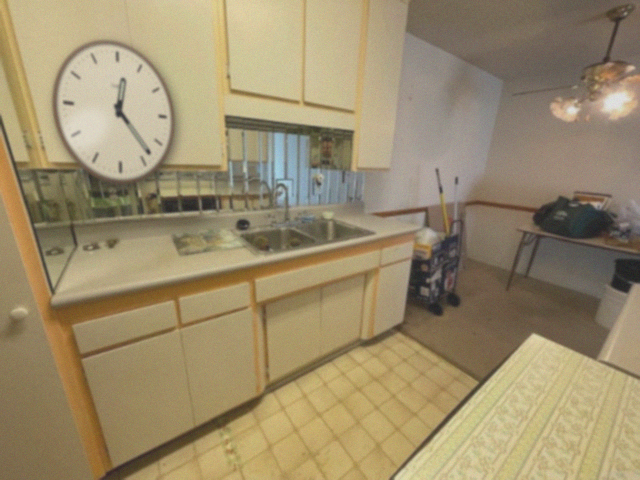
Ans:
12 h 23 min
